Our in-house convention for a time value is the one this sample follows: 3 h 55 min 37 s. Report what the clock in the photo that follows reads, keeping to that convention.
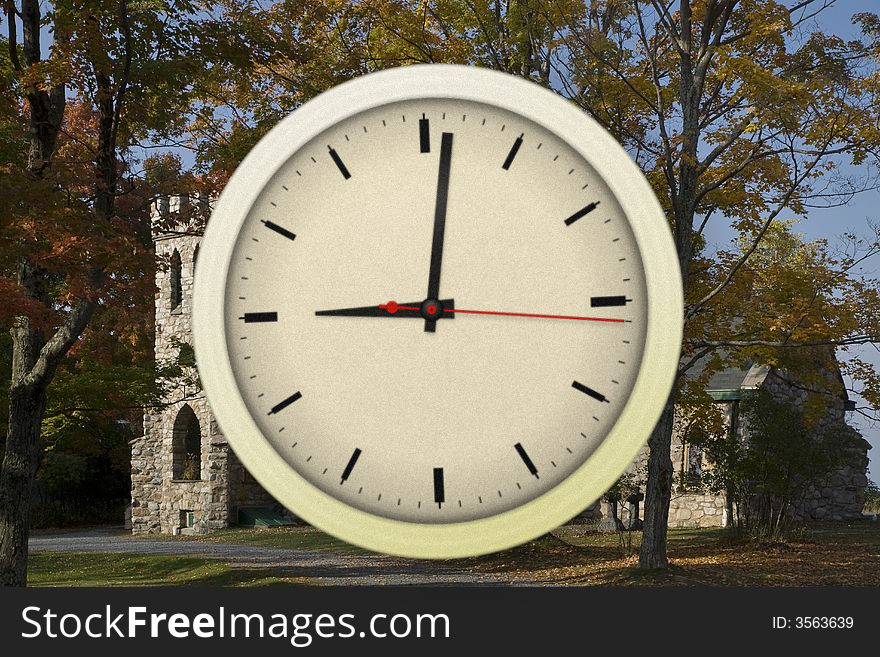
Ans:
9 h 01 min 16 s
